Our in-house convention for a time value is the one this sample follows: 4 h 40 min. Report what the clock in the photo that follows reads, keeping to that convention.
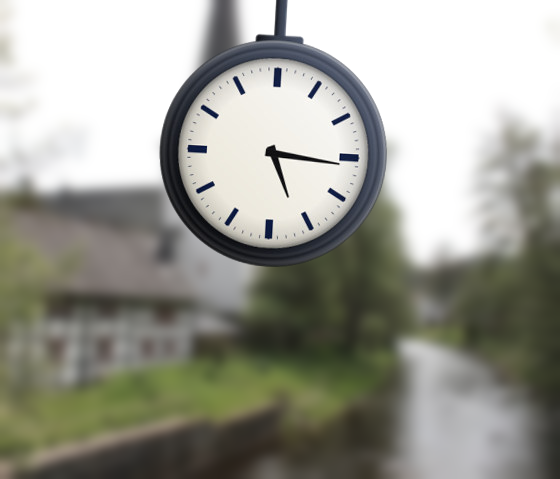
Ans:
5 h 16 min
